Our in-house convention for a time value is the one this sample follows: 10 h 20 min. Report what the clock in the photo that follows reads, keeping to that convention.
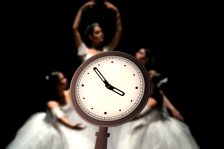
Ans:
3 h 53 min
